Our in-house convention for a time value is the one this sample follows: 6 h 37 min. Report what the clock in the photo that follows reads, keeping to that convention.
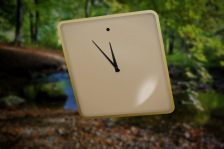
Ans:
11 h 55 min
